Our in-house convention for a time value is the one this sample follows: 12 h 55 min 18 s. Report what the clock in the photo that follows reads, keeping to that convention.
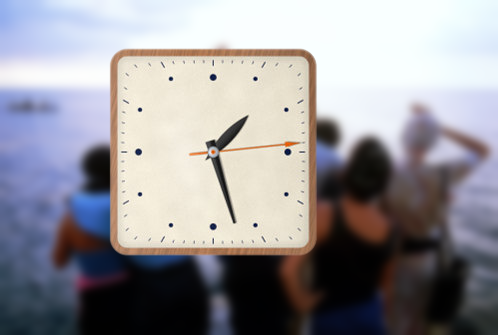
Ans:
1 h 27 min 14 s
